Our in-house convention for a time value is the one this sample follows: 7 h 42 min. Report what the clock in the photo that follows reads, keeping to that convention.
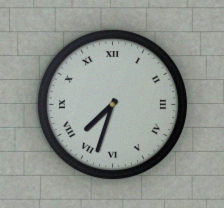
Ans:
7 h 33 min
